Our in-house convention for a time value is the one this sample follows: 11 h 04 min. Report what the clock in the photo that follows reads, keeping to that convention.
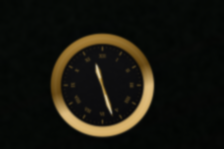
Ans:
11 h 27 min
